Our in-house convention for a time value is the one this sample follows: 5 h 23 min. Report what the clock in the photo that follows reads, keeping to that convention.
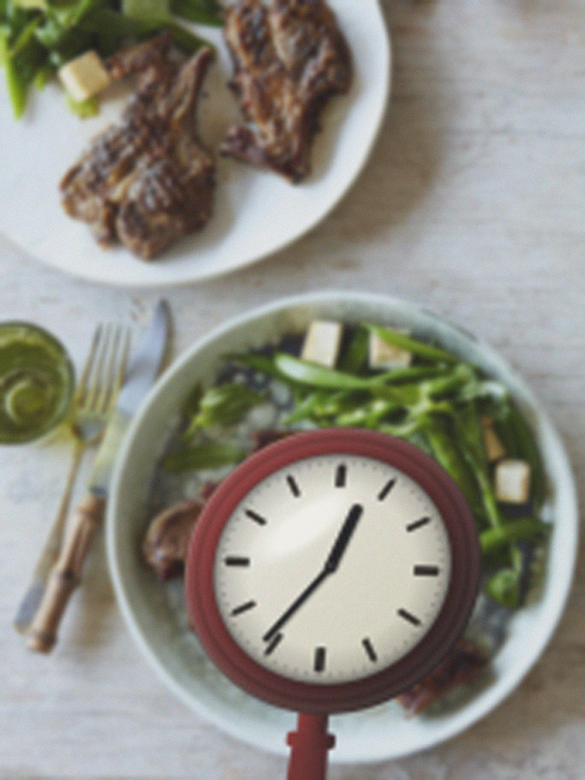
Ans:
12 h 36 min
